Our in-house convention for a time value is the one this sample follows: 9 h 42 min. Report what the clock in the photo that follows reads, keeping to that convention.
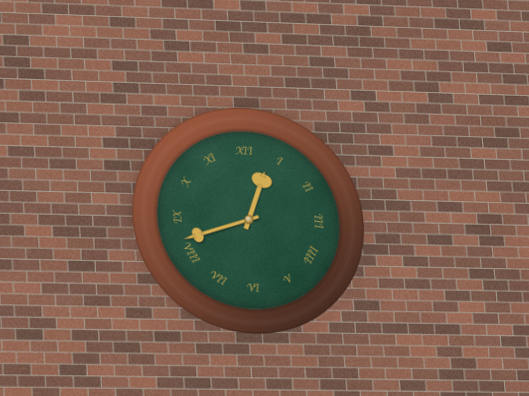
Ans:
12 h 42 min
